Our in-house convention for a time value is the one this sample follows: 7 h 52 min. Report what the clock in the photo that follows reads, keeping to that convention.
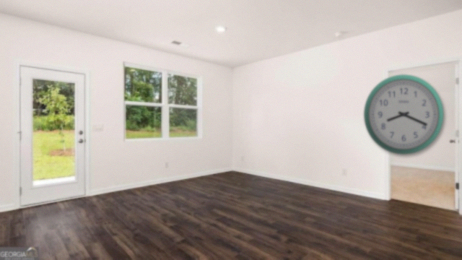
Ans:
8 h 19 min
